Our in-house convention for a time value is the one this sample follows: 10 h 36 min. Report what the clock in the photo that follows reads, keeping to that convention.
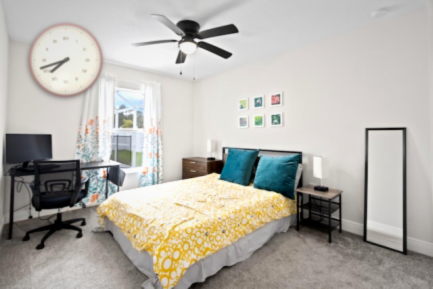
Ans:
7 h 42 min
